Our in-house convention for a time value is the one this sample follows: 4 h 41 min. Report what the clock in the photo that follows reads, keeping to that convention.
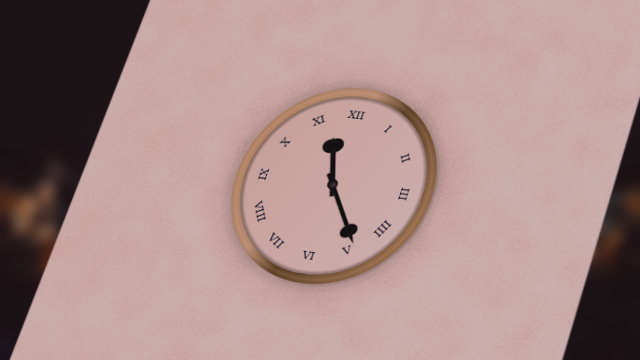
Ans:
11 h 24 min
